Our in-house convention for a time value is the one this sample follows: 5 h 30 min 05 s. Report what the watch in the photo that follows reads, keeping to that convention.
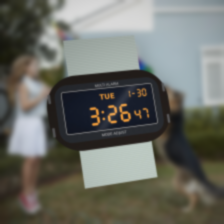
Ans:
3 h 26 min 47 s
